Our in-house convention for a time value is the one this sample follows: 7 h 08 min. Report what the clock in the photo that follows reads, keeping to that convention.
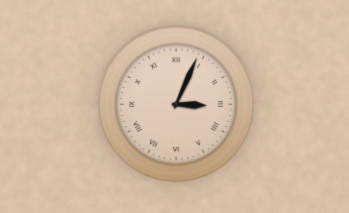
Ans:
3 h 04 min
